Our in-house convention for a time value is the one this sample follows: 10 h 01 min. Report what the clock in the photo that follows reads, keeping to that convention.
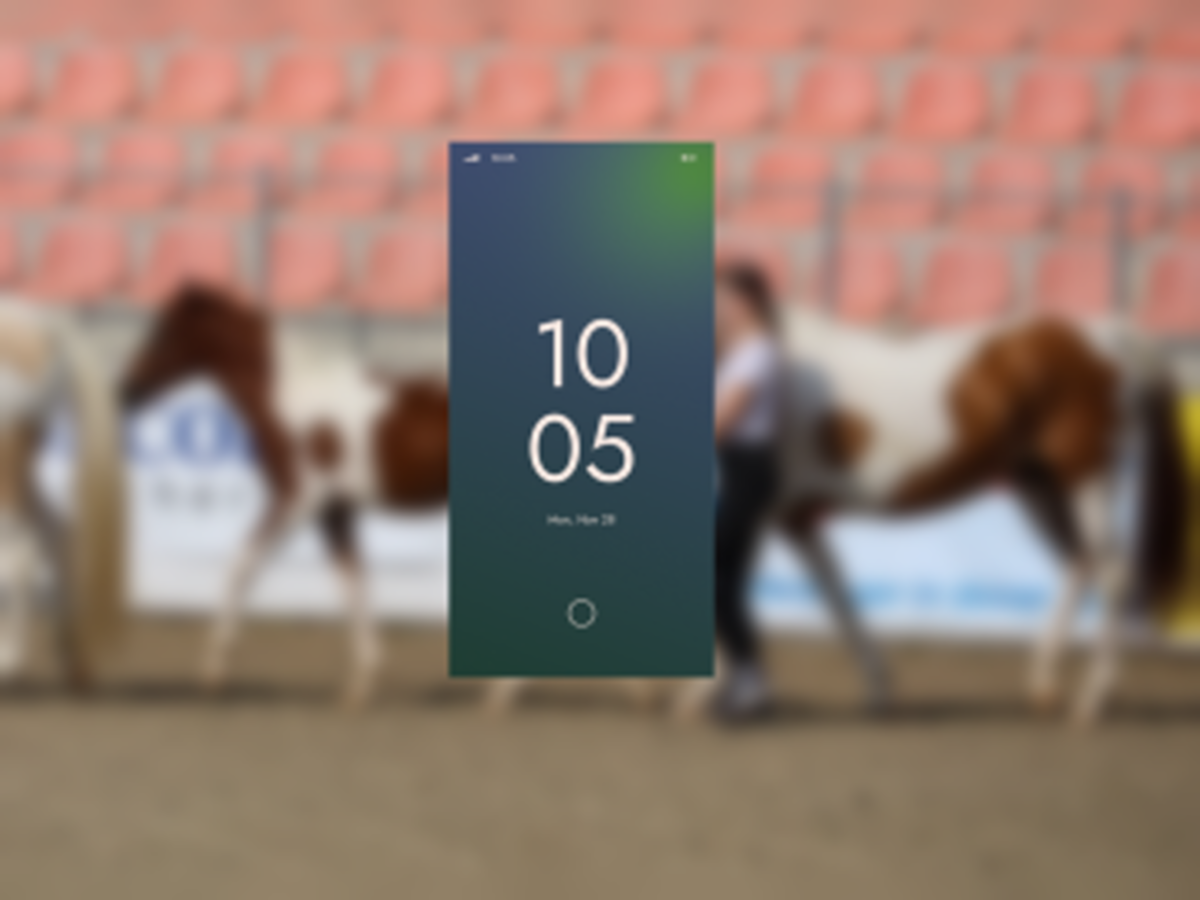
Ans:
10 h 05 min
